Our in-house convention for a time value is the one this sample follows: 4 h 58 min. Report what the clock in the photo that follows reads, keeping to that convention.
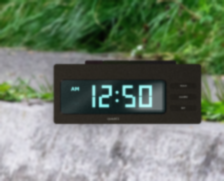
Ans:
12 h 50 min
